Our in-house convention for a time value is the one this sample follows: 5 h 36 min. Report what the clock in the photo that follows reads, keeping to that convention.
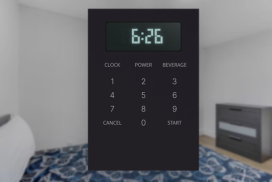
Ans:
6 h 26 min
